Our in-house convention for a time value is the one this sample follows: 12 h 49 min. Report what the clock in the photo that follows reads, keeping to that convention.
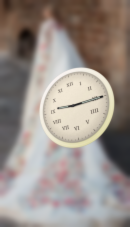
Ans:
9 h 15 min
